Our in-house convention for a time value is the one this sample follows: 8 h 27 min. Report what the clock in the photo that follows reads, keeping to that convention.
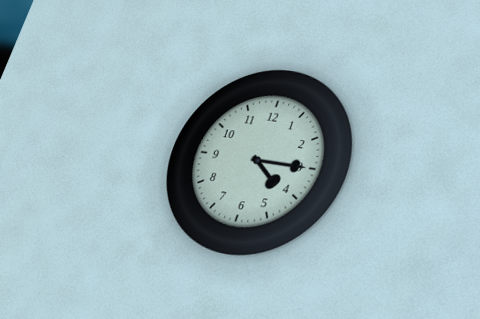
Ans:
4 h 15 min
